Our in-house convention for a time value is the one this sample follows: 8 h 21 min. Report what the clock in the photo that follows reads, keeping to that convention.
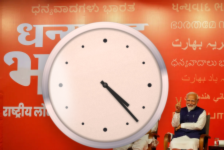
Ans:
4 h 23 min
